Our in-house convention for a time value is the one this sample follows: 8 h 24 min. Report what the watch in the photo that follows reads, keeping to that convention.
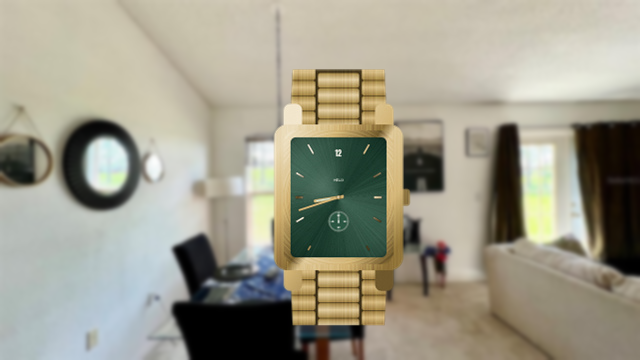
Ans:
8 h 42 min
